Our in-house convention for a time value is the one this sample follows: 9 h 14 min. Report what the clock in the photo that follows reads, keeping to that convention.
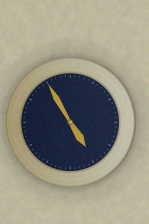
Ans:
4 h 55 min
